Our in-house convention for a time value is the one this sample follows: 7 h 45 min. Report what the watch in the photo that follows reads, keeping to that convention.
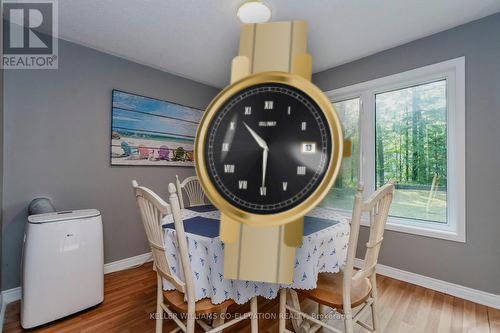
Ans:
10 h 30 min
